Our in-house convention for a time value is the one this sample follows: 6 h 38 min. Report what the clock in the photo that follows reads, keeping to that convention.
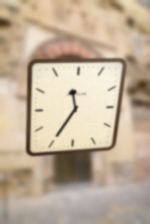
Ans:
11 h 35 min
